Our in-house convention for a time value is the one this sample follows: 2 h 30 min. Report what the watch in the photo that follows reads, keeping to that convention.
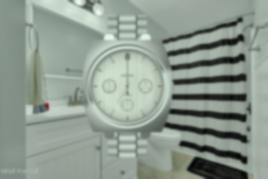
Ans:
7 h 00 min
